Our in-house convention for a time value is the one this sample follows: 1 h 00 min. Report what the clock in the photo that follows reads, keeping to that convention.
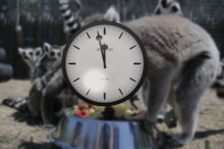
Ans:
11 h 58 min
